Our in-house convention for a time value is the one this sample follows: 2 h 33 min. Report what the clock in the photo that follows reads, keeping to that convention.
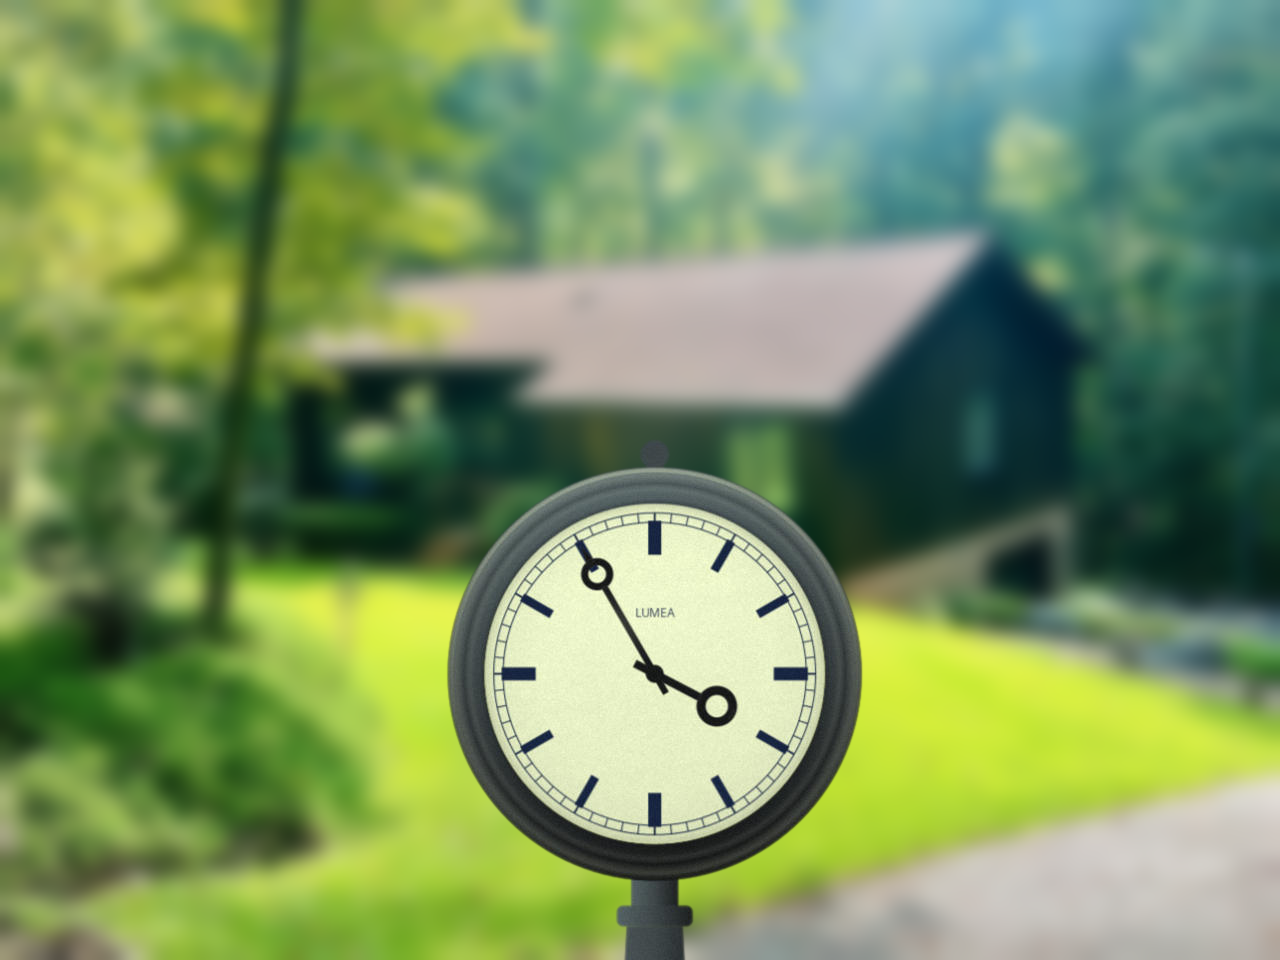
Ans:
3 h 55 min
